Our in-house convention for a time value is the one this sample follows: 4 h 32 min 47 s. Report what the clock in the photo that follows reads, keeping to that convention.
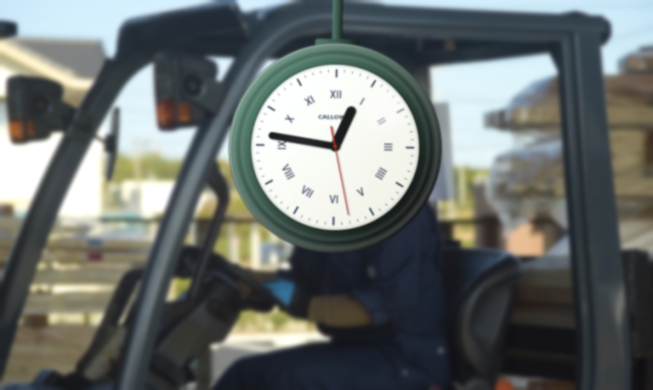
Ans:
12 h 46 min 28 s
